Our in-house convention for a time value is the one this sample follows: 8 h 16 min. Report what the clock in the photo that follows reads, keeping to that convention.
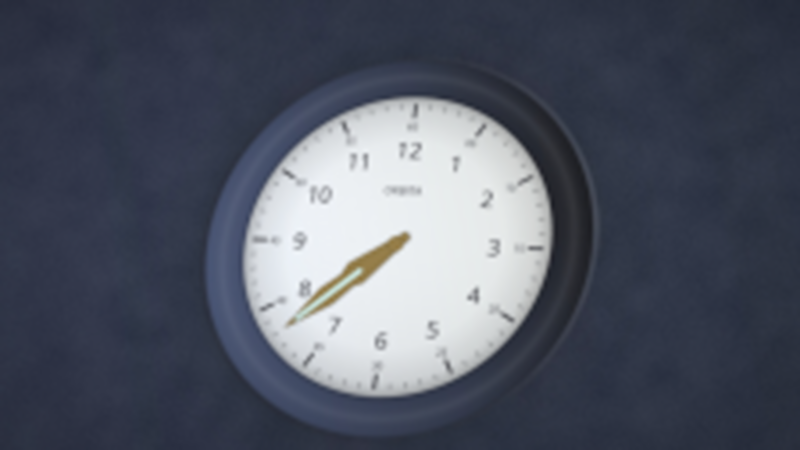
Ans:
7 h 38 min
